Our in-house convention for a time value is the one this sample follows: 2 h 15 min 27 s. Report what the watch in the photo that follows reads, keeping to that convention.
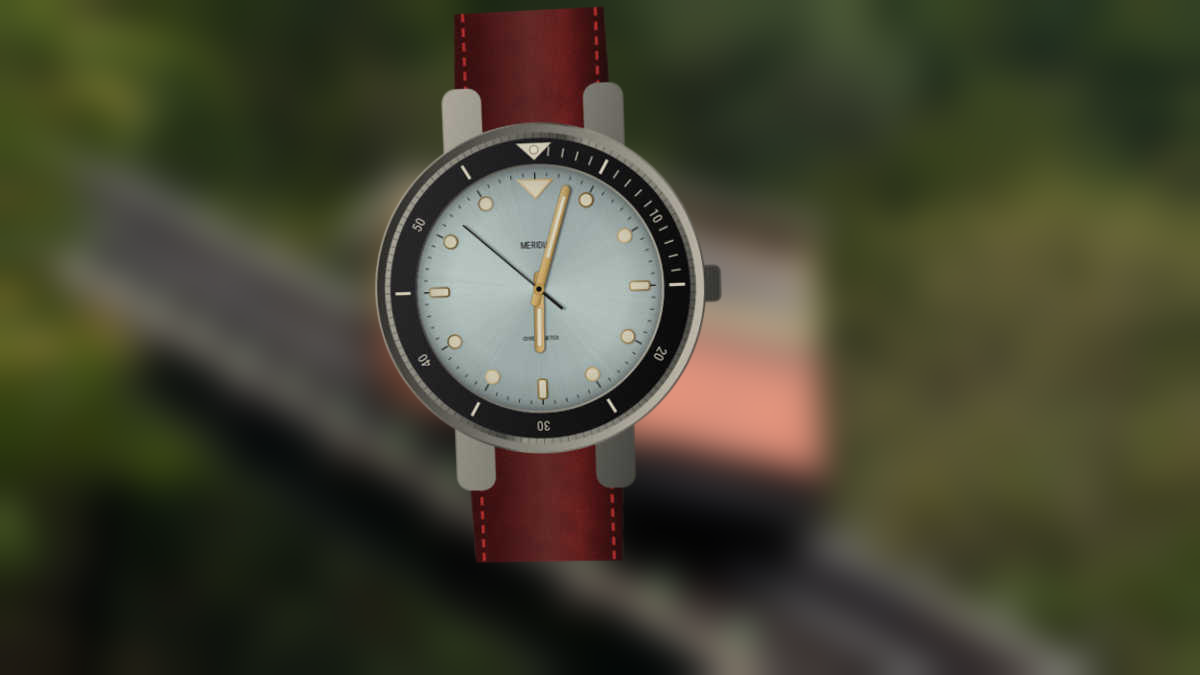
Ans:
6 h 02 min 52 s
